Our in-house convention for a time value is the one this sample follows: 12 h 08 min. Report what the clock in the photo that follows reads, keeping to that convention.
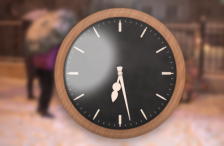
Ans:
6 h 28 min
